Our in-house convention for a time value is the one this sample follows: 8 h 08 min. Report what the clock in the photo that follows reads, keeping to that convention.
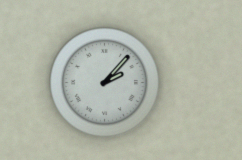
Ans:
2 h 07 min
